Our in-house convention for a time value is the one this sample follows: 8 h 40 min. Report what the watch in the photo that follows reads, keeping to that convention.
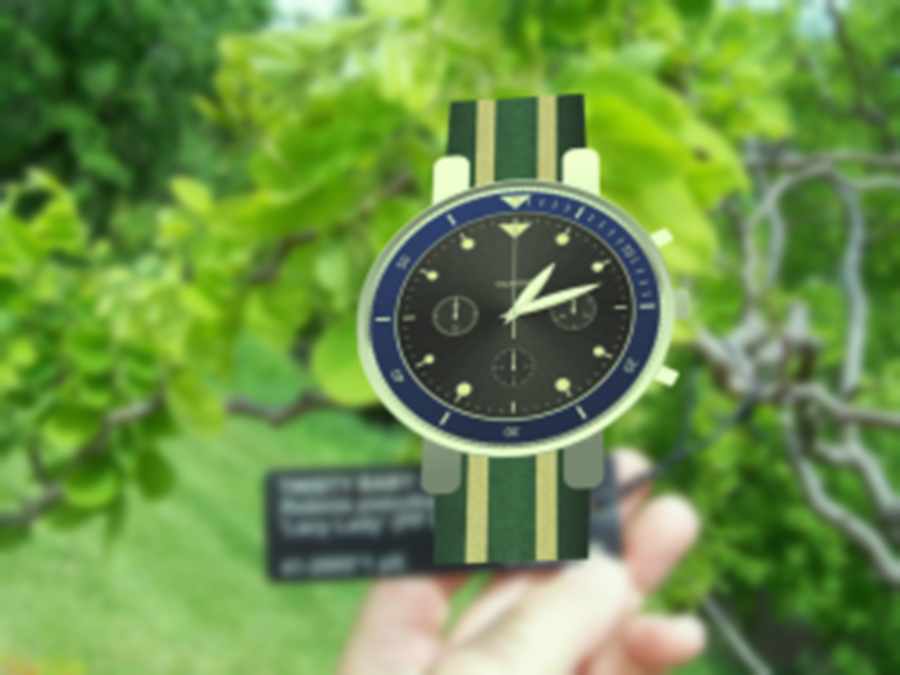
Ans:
1 h 12 min
